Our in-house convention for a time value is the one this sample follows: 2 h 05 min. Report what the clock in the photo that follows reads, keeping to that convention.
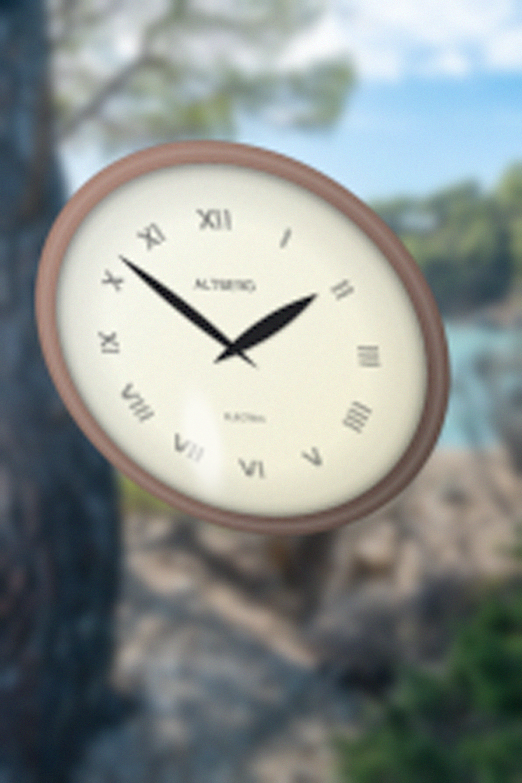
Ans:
1 h 52 min
